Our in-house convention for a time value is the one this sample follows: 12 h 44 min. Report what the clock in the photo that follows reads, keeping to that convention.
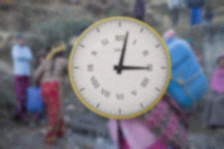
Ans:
3 h 02 min
